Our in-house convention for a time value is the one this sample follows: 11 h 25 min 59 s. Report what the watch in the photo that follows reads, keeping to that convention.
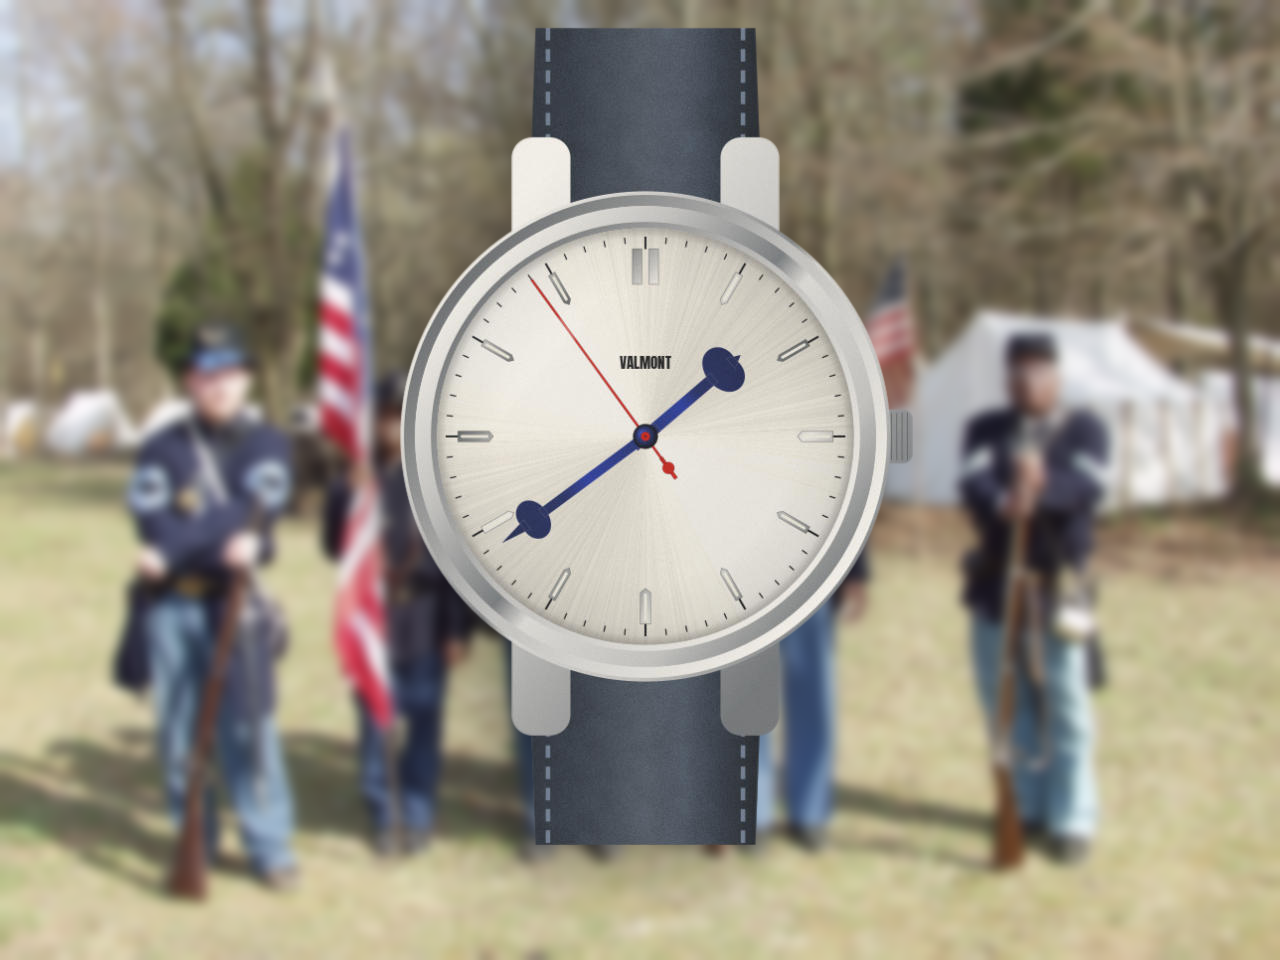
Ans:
1 h 38 min 54 s
